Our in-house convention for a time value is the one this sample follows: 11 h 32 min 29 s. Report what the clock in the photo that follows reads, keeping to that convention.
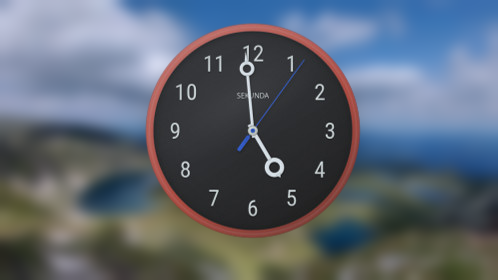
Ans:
4 h 59 min 06 s
